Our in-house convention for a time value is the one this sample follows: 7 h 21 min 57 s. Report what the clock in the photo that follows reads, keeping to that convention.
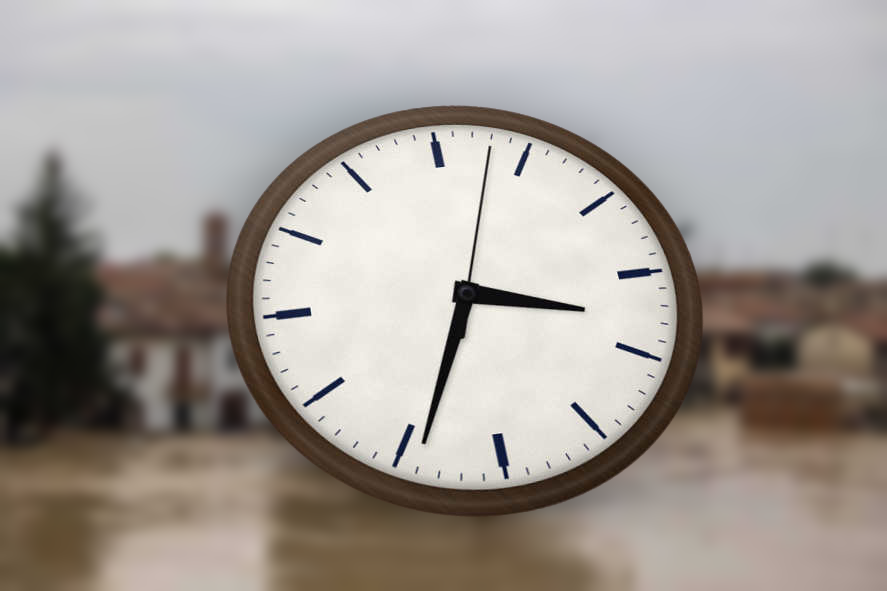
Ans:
3 h 34 min 03 s
